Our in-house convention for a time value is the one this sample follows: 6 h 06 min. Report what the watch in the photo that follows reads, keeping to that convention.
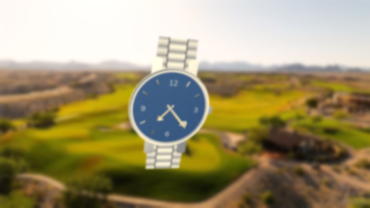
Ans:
7 h 23 min
